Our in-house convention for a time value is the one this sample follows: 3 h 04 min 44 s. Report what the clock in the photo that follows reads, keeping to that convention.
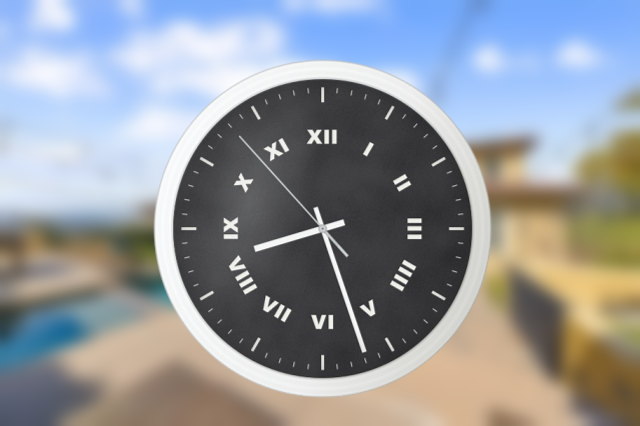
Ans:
8 h 26 min 53 s
